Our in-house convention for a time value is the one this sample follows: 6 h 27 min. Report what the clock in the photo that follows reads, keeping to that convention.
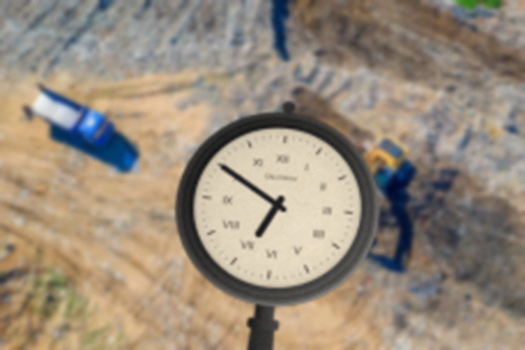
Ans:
6 h 50 min
